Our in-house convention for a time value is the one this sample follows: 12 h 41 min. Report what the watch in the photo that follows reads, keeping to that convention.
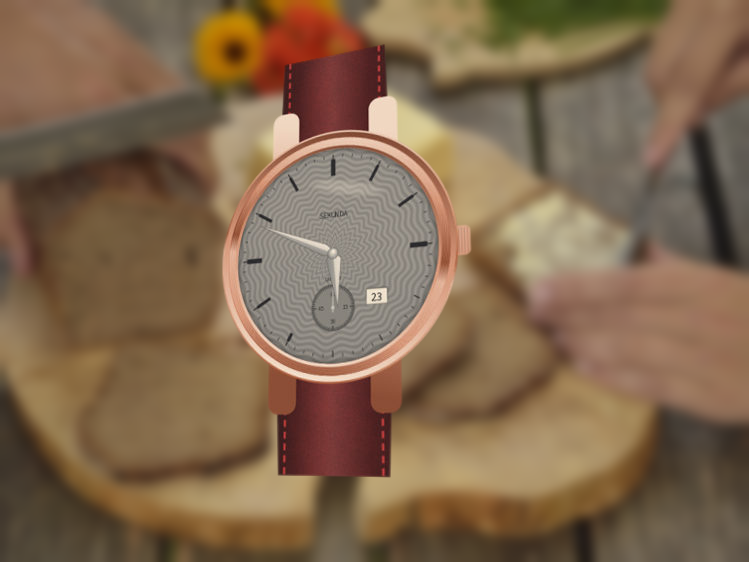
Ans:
5 h 49 min
